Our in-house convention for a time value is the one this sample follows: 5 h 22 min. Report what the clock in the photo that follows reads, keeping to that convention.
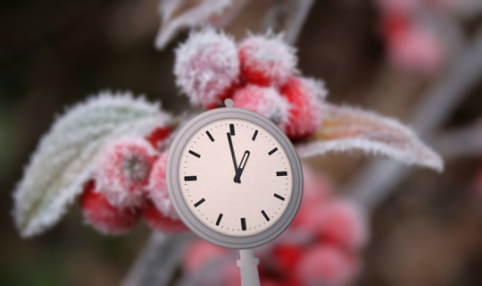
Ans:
12 h 59 min
